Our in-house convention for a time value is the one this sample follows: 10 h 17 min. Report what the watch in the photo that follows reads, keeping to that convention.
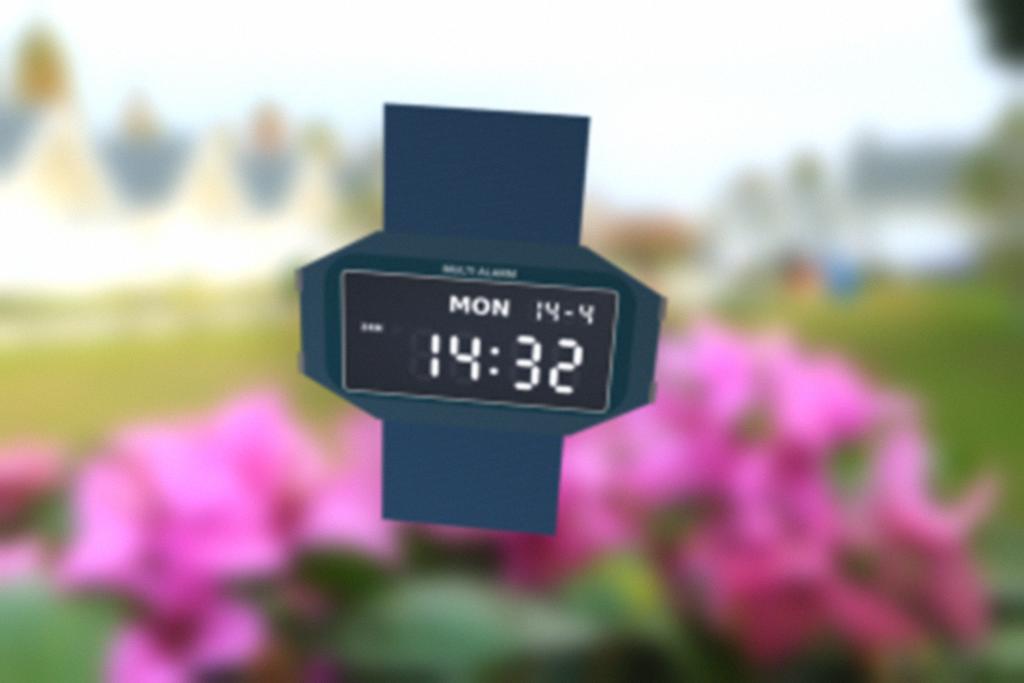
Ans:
14 h 32 min
